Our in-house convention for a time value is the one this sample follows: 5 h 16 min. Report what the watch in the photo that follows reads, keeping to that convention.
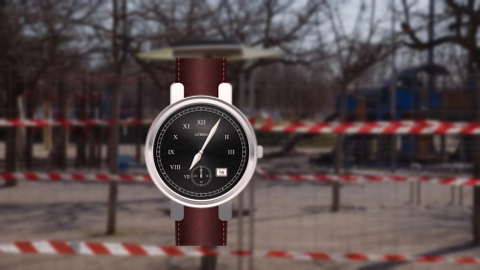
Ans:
7 h 05 min
